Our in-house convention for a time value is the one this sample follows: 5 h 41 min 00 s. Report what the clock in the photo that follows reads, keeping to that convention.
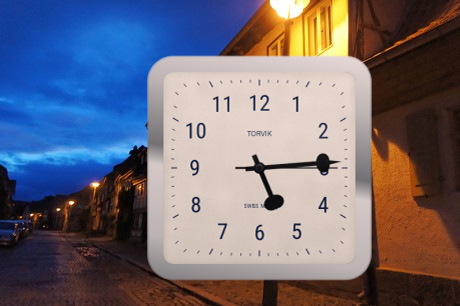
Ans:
5 h 14 min 15 s
